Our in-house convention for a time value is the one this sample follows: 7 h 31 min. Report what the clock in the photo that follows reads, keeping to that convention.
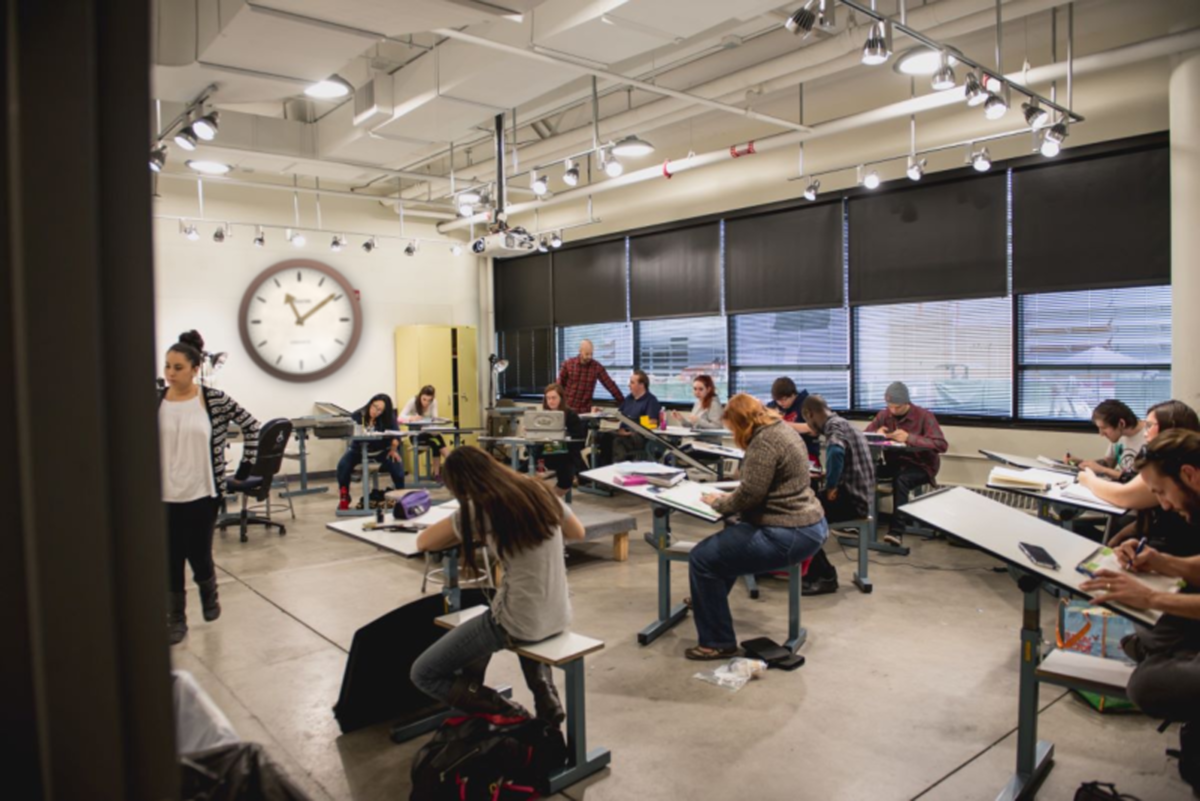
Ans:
11 h 09 min
